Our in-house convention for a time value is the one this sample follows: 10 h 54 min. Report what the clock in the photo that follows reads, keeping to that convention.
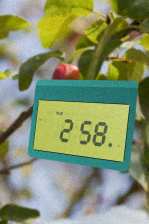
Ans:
2 h 58 min
